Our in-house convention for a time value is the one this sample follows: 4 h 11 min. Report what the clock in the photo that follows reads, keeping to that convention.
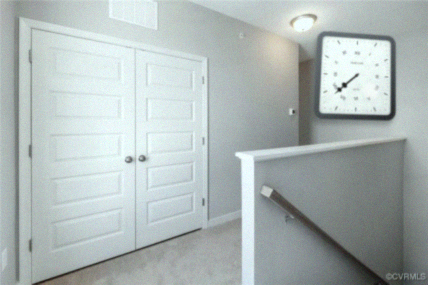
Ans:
7 h 38 min
